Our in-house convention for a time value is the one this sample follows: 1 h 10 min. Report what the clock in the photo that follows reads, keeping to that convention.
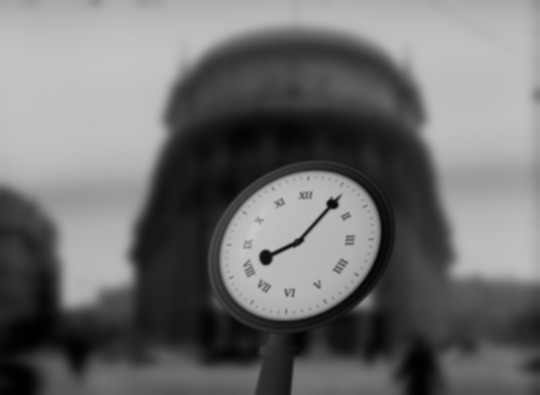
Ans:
8 h 06 min
